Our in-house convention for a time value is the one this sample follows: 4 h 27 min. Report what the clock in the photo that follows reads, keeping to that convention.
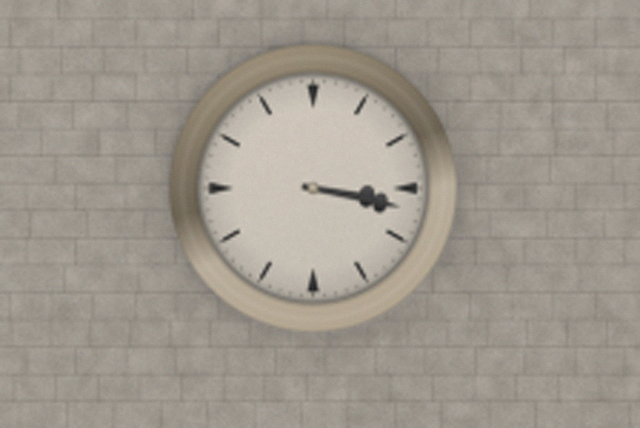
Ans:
3 h 17 min
